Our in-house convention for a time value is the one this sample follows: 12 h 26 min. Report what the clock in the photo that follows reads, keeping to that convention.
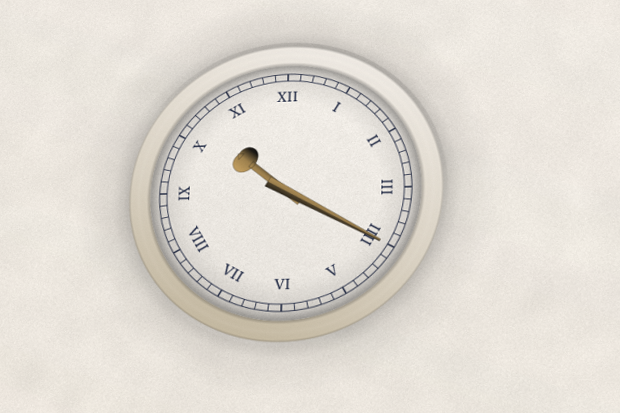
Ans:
10 h 20 min
